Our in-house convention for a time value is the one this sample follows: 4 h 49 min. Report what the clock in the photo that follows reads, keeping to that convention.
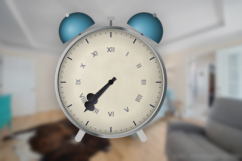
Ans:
7 h 37 min
